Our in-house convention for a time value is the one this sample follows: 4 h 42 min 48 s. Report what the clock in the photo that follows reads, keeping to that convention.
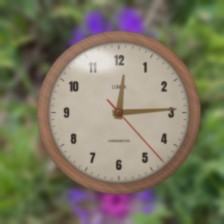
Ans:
12 h 14 min 23 s
